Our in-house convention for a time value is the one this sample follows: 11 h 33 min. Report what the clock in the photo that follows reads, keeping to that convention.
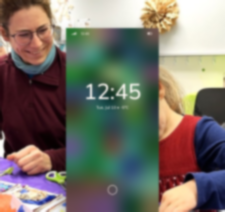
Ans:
12 h 45 min
